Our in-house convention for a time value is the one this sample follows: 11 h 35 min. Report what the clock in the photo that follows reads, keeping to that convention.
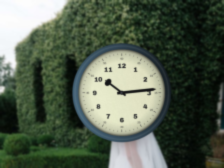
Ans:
10 h 14 min
